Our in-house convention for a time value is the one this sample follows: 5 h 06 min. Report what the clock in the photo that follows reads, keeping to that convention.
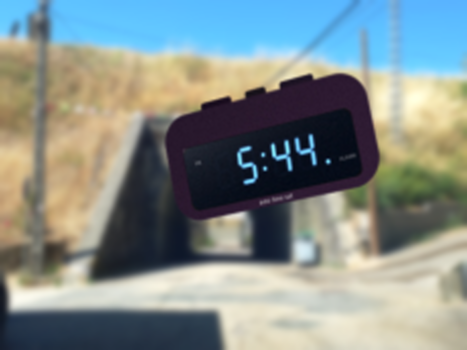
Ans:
5 h 44 min
